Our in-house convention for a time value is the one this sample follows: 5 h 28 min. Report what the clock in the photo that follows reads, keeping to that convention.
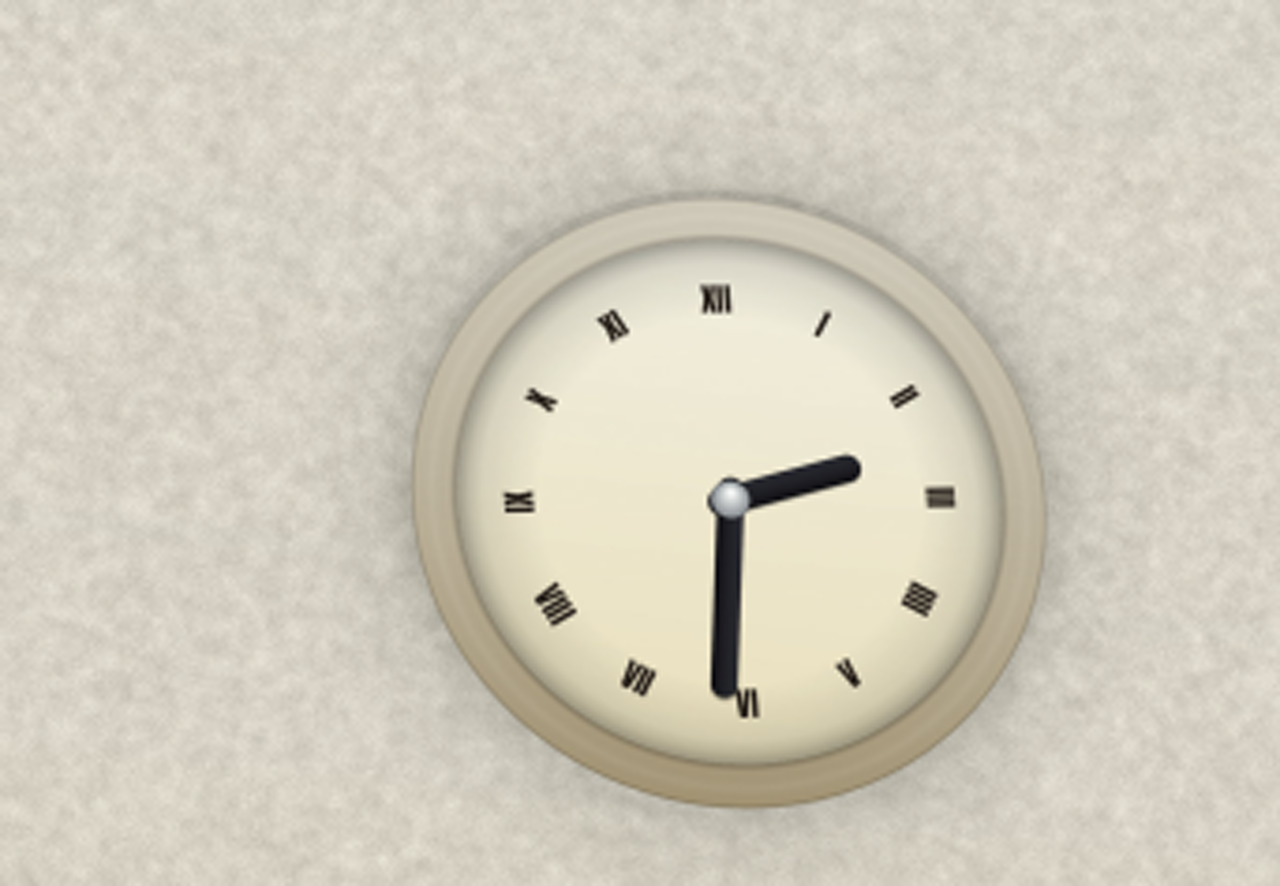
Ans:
2 h 31 min
